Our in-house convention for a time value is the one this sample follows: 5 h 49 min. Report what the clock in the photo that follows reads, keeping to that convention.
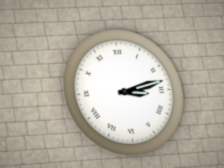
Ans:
3 h 13 min
